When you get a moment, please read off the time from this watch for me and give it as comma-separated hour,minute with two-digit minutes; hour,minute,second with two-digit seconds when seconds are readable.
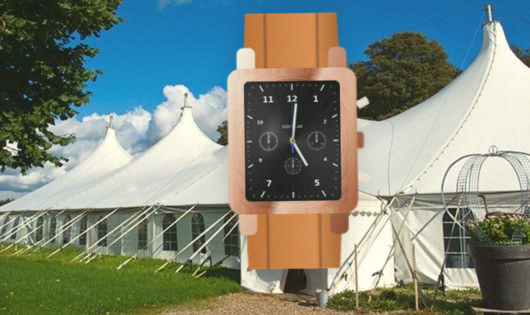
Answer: 5,01
